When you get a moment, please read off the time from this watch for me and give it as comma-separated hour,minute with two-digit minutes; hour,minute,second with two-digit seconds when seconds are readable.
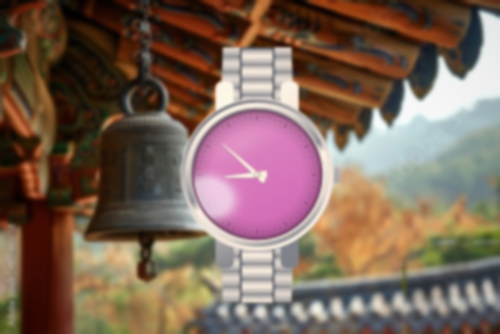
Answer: 8,52
